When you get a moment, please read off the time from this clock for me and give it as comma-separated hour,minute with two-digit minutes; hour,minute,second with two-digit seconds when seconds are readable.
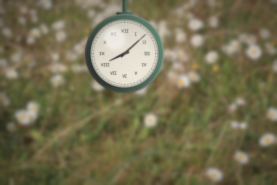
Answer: 8,08
